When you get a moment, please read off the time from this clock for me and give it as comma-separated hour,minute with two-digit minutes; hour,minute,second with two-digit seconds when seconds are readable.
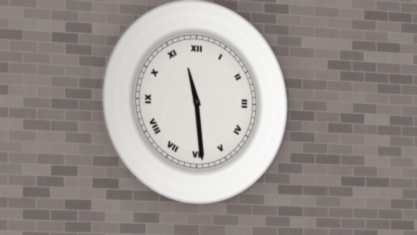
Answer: 11,29
